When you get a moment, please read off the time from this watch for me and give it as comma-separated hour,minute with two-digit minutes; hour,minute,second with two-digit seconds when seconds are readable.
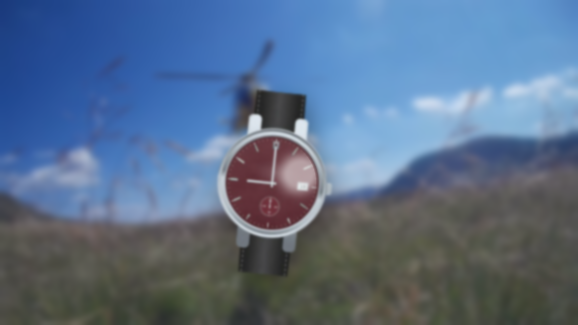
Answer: 9,00
